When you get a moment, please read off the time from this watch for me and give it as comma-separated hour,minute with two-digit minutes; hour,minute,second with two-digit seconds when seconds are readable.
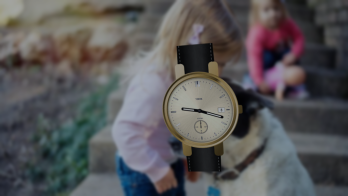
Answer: 9,18
